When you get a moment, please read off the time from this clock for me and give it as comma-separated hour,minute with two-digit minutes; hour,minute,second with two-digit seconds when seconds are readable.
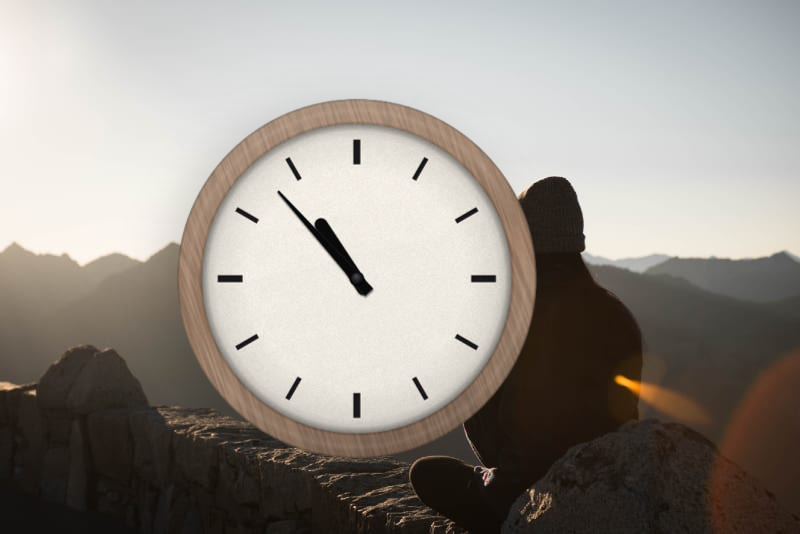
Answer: 10,53
